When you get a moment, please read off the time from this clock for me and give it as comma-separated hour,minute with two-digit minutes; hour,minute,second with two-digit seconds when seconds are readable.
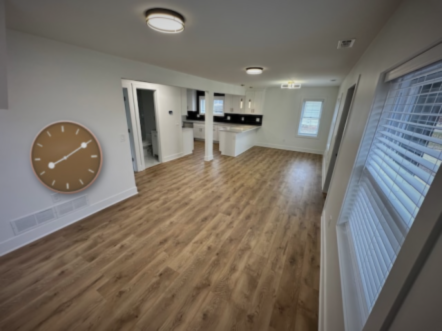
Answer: 8,10
